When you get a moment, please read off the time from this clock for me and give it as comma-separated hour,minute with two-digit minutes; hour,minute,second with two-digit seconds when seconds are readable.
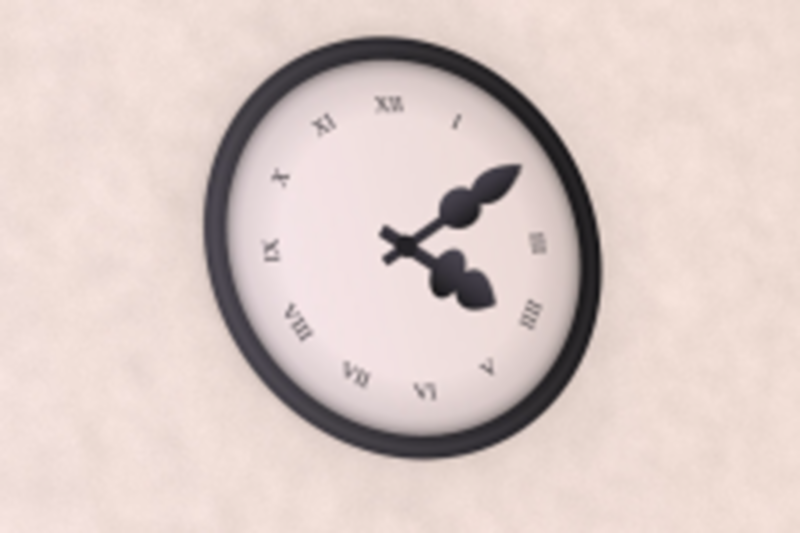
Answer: 4,10
